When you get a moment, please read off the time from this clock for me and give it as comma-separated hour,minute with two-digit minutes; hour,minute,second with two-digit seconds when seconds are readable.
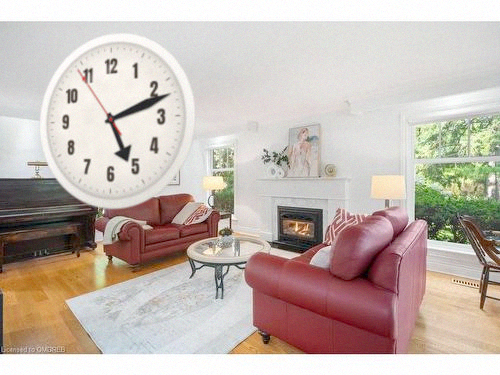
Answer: 5,11,54
